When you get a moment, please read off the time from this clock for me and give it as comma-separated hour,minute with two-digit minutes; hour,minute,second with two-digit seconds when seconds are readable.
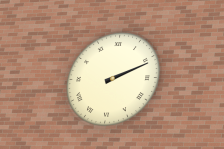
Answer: 2,11
